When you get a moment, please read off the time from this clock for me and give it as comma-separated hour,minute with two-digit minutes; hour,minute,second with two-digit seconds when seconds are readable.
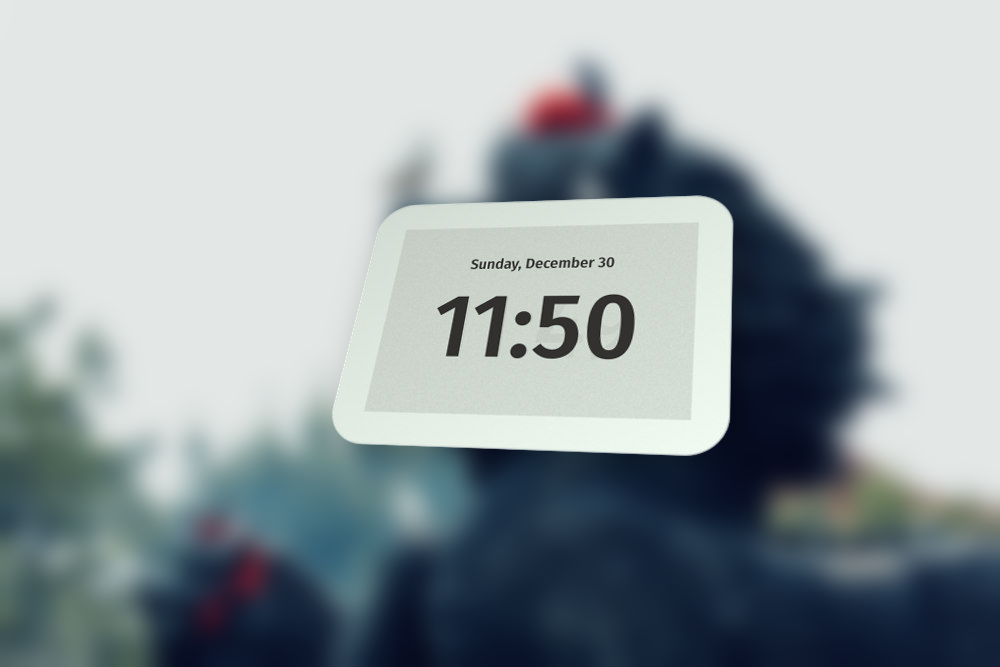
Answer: 11,50
